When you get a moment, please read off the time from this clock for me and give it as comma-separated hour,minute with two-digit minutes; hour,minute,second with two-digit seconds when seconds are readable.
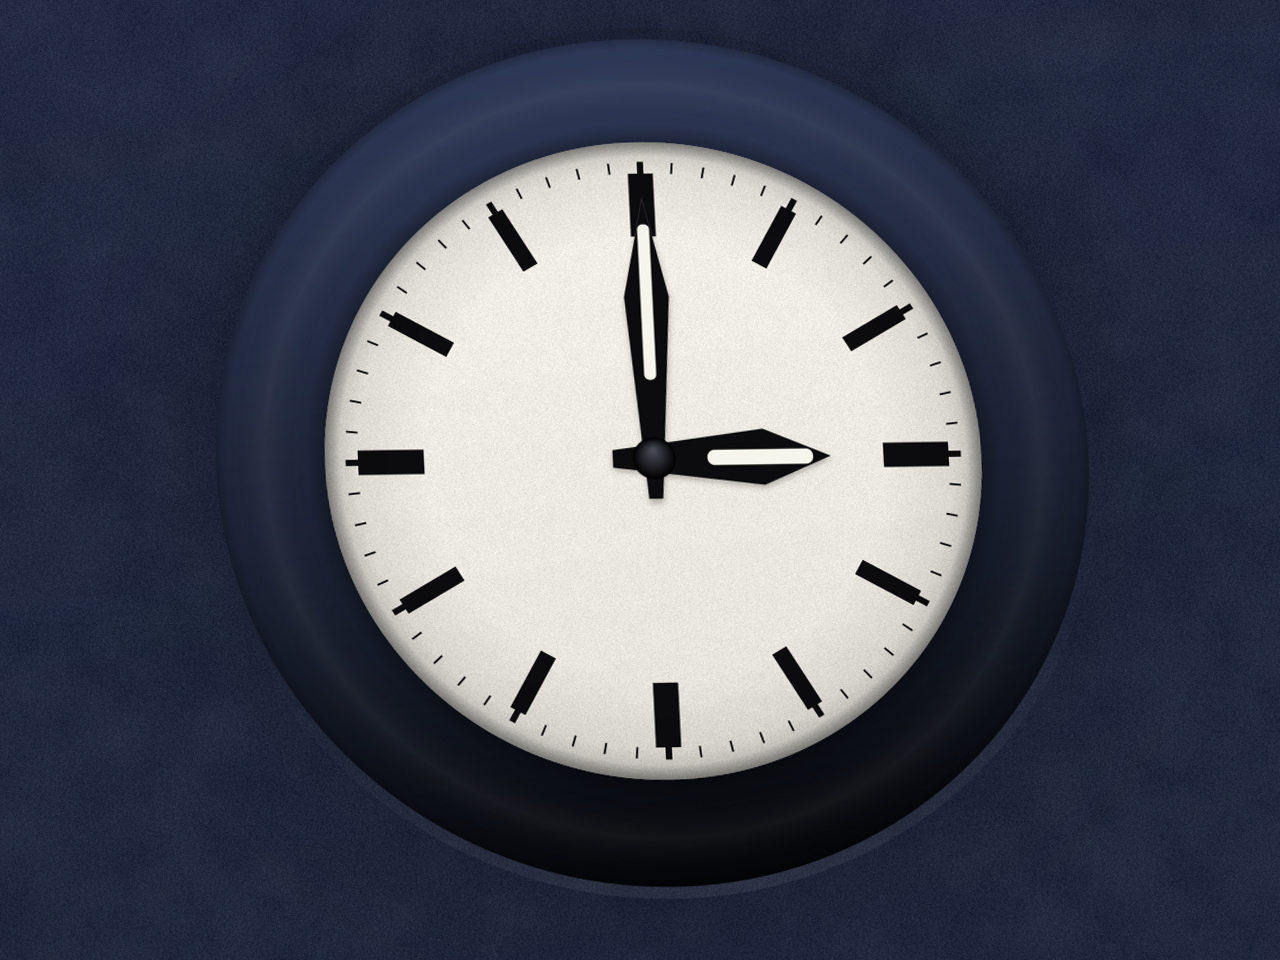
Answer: 3,00
